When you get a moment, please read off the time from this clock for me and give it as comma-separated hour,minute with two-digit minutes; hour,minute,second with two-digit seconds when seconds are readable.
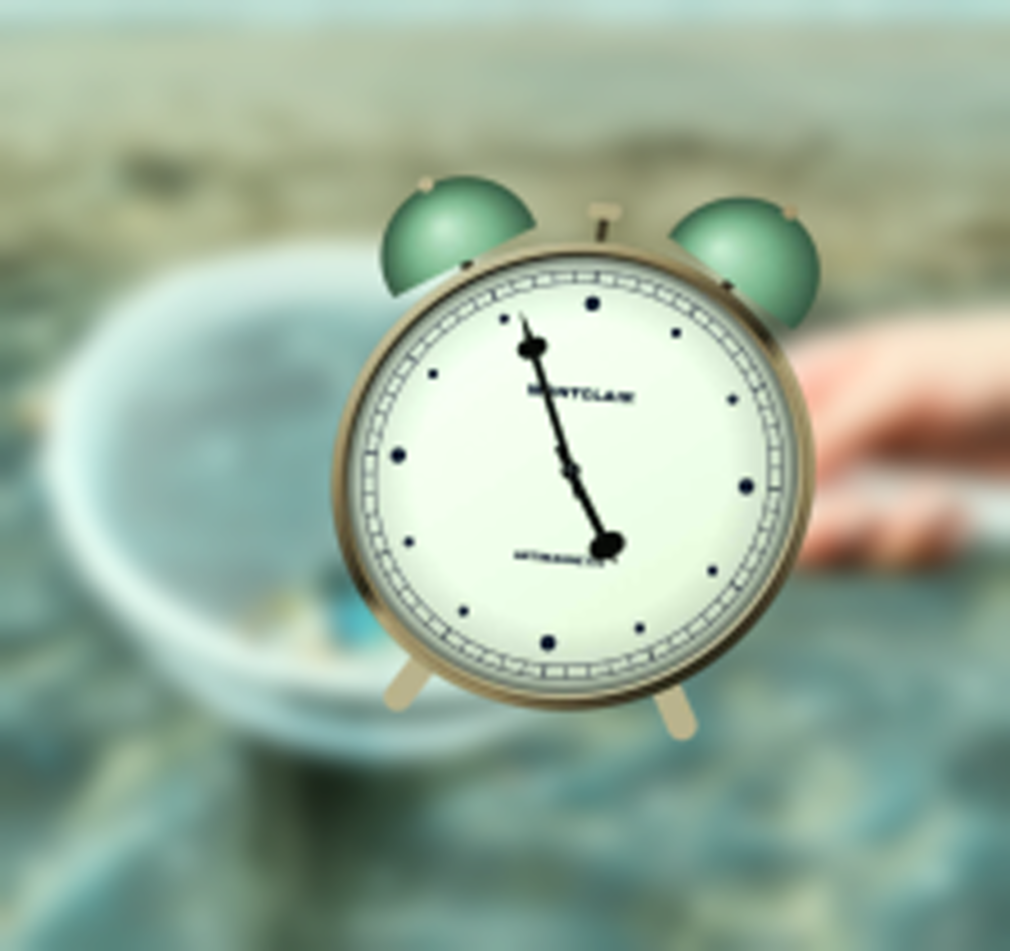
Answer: 4,56
